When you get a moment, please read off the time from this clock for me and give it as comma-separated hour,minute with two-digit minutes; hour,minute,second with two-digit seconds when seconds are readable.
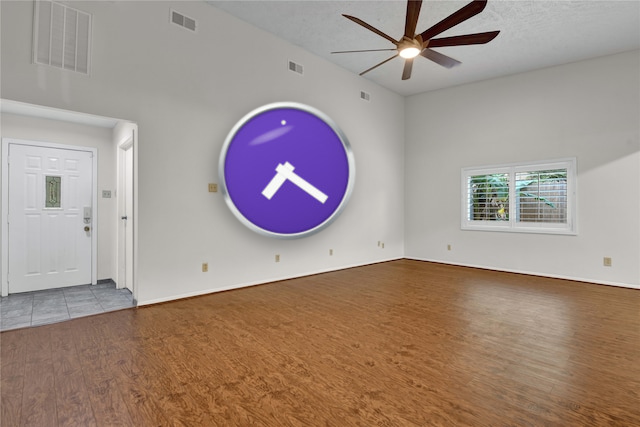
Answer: 7,21
